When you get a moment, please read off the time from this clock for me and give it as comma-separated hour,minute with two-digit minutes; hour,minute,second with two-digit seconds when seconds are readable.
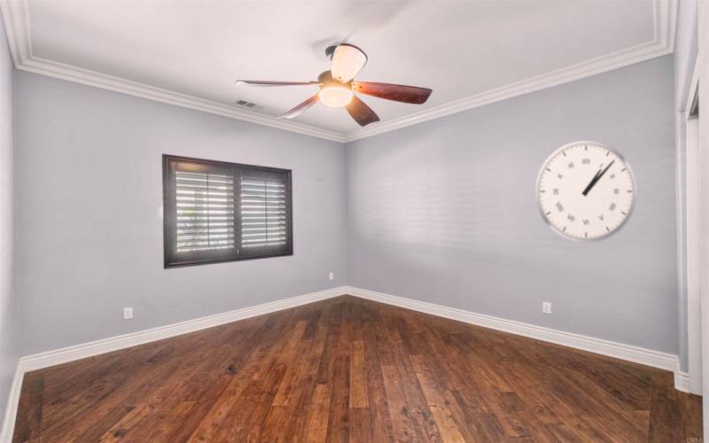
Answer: 1,07
